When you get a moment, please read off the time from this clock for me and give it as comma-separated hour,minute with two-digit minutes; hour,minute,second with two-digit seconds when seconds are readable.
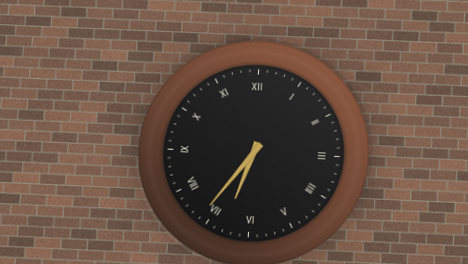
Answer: 6,36
